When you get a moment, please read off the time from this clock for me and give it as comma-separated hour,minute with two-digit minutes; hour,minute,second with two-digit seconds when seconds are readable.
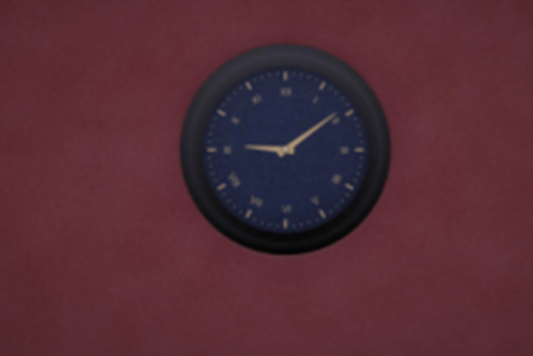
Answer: 9,09
